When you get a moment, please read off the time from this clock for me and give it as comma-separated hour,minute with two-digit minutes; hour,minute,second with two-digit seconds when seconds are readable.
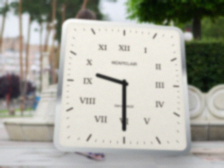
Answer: 9,30
